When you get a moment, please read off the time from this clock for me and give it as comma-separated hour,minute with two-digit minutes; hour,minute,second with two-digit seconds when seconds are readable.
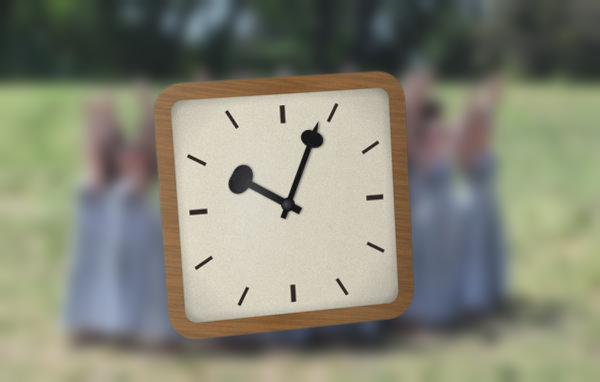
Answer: 10,04
